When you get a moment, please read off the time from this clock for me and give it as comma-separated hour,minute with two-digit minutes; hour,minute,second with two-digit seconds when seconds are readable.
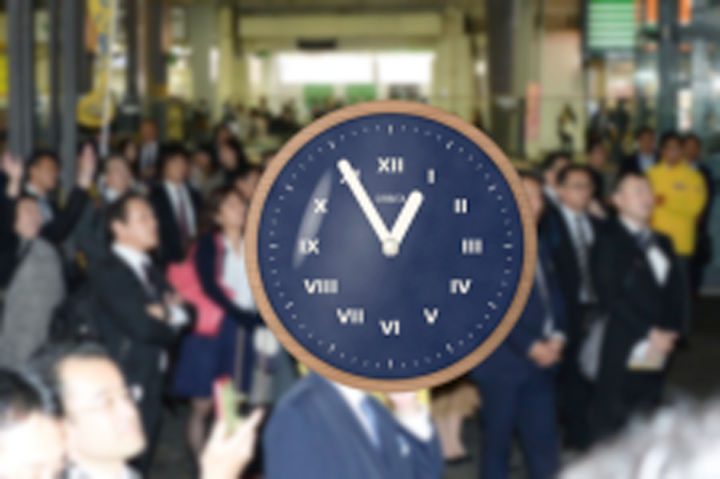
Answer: 12,55
